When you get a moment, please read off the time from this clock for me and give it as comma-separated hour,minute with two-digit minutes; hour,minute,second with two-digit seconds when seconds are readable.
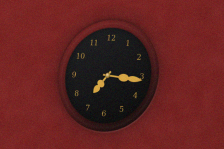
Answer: 7,16
